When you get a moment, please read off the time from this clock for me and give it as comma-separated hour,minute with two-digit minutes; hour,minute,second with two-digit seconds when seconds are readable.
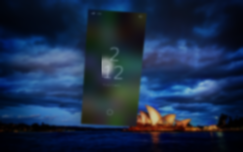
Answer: 2,12
